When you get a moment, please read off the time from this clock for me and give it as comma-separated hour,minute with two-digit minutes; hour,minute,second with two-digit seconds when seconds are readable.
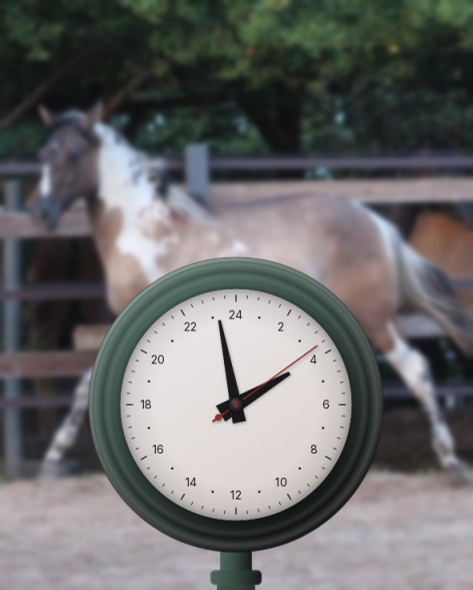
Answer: 3,58,09
